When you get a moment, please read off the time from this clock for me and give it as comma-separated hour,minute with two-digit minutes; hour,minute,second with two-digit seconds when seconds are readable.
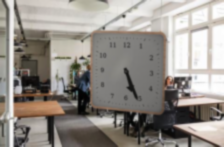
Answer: 5,26
